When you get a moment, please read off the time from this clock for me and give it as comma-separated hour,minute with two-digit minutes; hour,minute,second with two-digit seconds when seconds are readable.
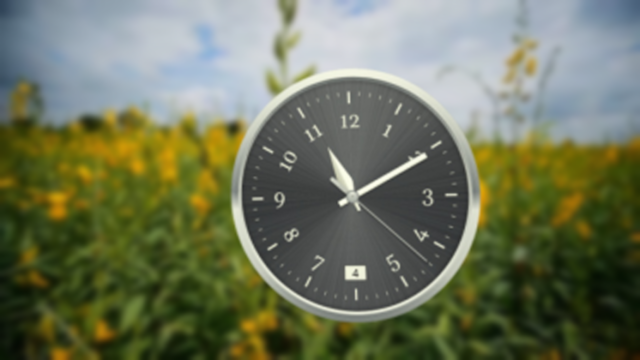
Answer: 11,10,22
